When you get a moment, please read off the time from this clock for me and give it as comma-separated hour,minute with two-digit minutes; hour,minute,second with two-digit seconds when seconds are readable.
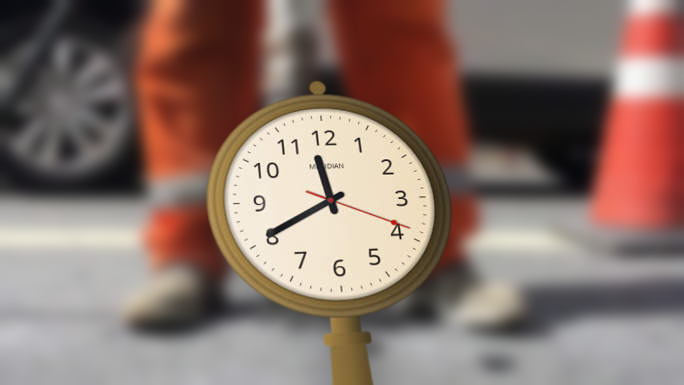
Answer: 11,40,19
